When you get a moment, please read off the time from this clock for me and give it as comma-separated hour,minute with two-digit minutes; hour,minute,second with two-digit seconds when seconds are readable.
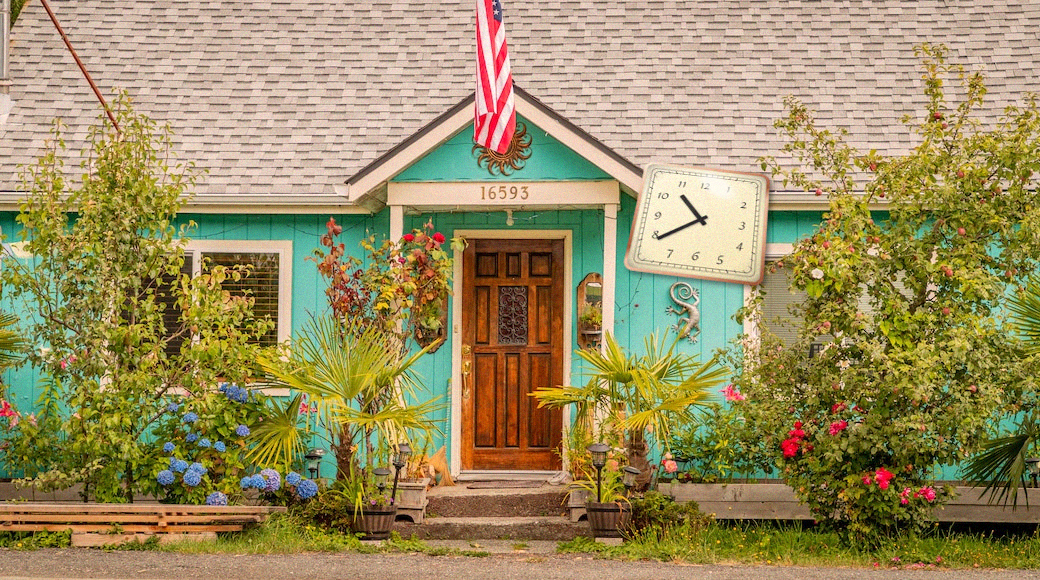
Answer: 10,39
